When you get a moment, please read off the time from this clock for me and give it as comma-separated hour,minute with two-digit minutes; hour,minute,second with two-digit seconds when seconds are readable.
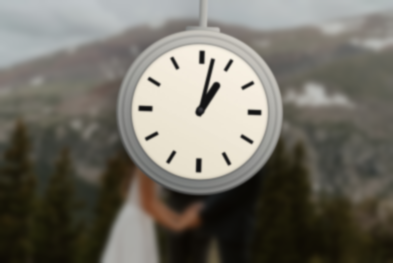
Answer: 1,02
